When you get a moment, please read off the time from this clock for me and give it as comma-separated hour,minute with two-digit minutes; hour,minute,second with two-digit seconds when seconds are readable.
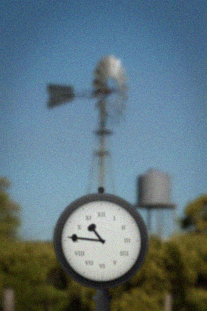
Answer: 10,46
